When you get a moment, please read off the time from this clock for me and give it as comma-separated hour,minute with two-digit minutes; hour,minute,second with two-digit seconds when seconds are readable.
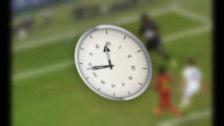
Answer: 11,43
